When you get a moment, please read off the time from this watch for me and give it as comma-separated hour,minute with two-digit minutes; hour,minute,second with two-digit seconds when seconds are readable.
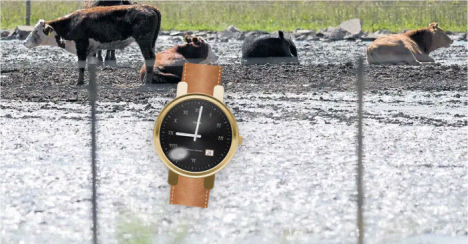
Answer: 9,01
